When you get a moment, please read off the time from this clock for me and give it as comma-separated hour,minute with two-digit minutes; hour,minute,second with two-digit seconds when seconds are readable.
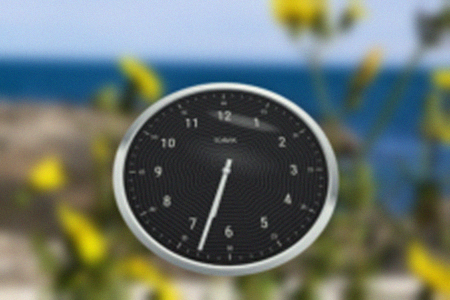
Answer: 6,33
